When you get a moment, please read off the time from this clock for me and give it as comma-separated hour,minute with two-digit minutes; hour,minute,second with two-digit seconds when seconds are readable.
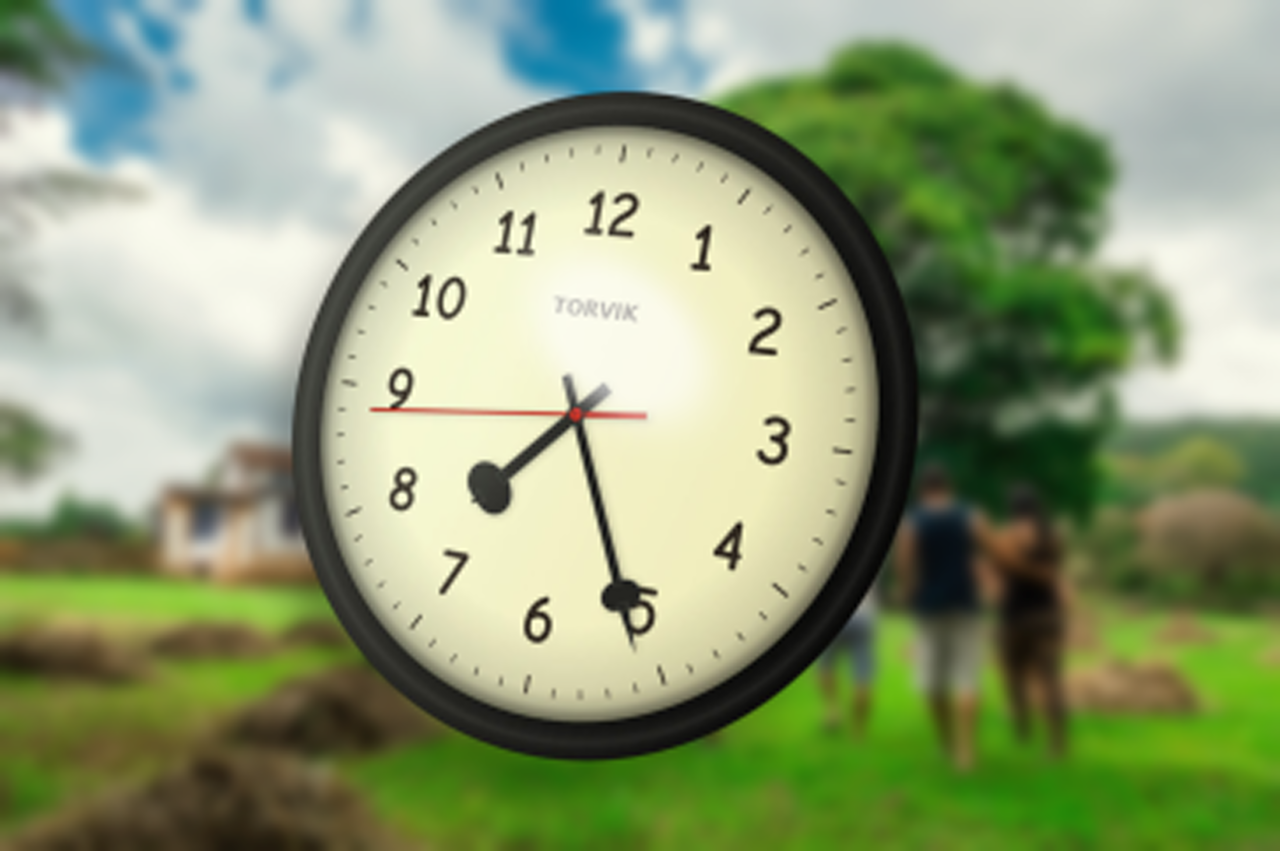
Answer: 7,25,44
